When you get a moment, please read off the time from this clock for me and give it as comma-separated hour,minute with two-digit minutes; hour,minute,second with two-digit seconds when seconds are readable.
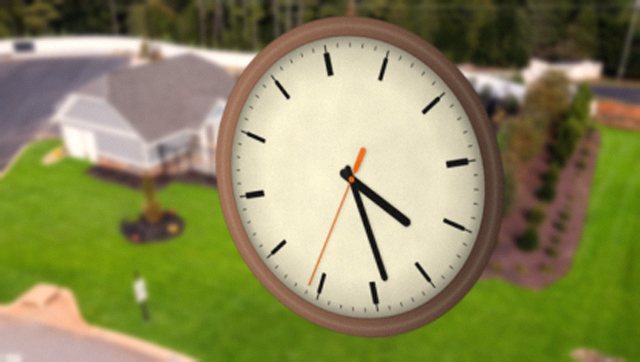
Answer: 4,28,36
